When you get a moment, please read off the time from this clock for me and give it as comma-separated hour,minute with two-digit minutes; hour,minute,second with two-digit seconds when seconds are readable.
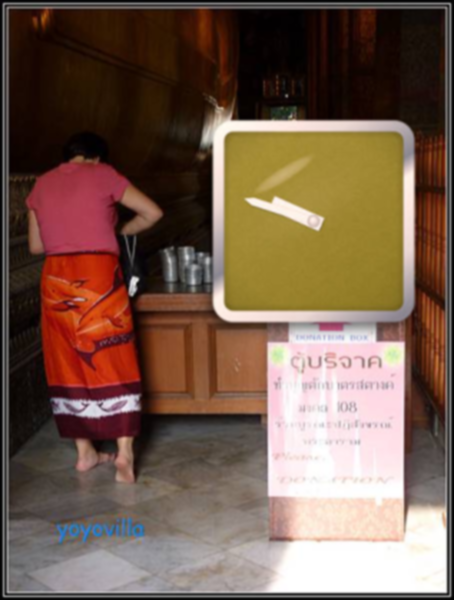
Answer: 9,48
